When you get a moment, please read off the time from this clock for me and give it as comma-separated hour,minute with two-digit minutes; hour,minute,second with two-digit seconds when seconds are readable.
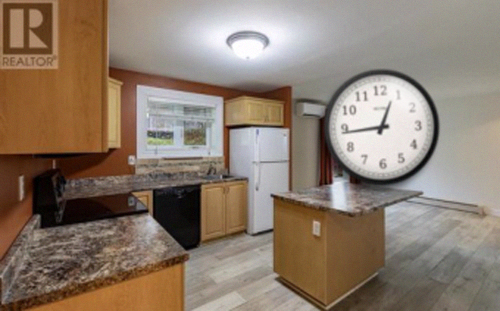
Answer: 12,44
